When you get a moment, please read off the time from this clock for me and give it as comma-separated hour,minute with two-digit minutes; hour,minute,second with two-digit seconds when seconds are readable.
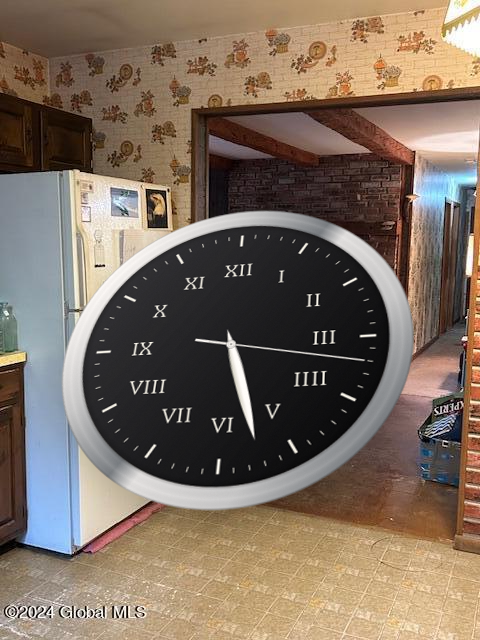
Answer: 5,27,17
